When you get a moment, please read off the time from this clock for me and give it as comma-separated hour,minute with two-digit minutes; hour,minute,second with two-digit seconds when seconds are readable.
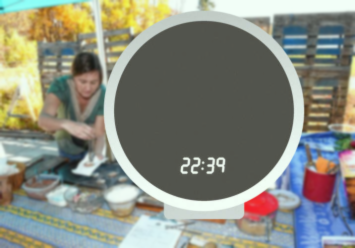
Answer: 22,39
